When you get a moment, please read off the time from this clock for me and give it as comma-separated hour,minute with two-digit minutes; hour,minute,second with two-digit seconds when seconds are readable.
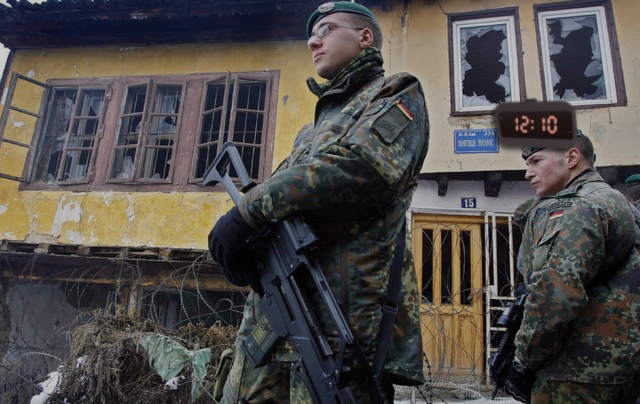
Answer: 12,10
